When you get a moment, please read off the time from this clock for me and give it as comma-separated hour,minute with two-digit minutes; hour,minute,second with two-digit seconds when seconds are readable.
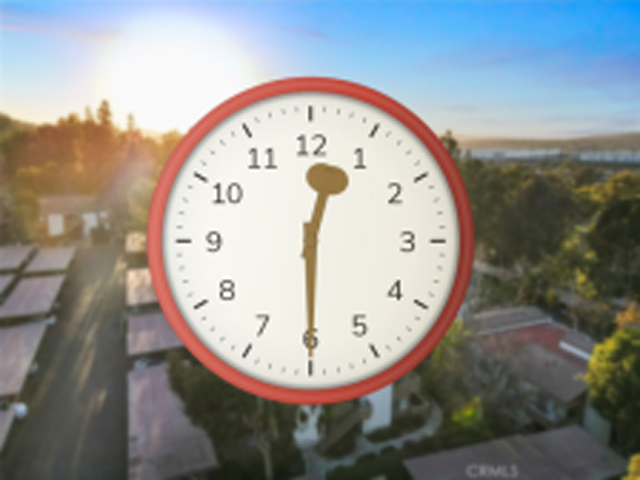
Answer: 12,30
